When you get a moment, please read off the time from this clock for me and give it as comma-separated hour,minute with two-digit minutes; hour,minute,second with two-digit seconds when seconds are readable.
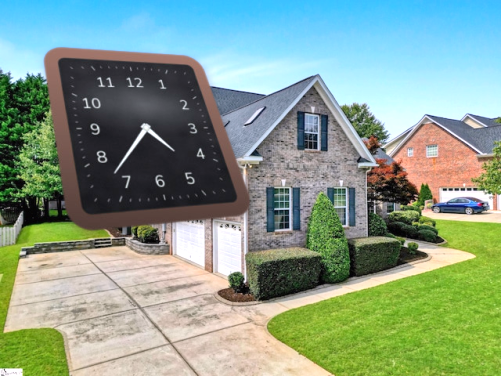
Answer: 4,37
